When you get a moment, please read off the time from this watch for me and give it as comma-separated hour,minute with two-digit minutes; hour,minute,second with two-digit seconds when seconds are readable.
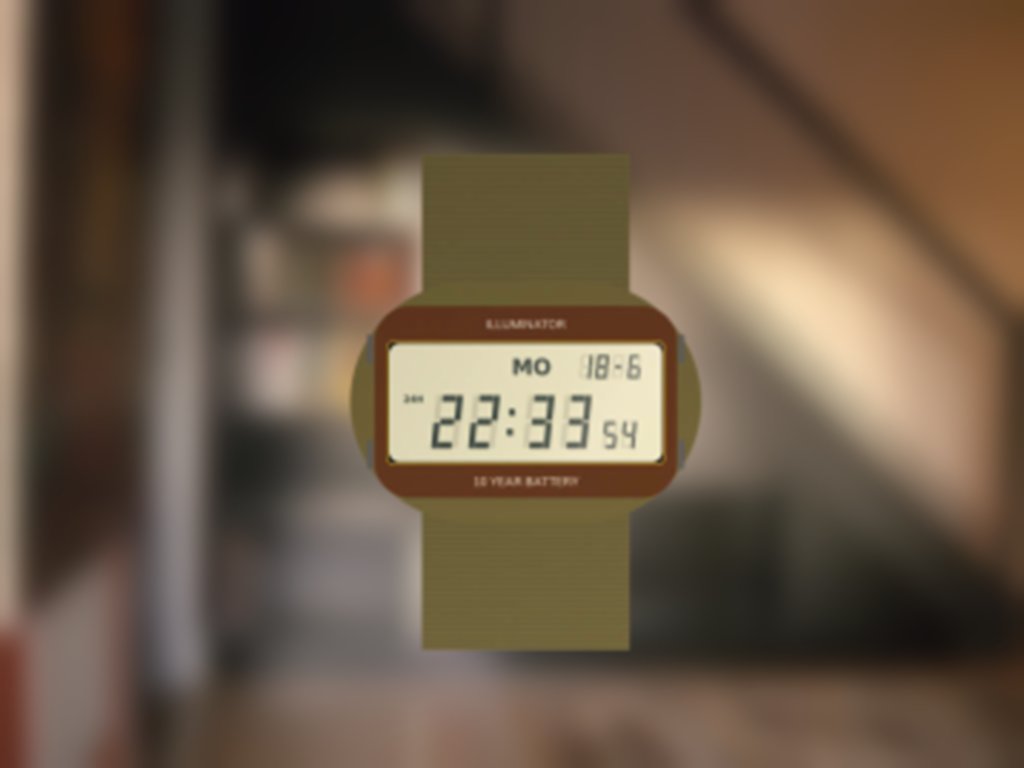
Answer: 22,33,54
